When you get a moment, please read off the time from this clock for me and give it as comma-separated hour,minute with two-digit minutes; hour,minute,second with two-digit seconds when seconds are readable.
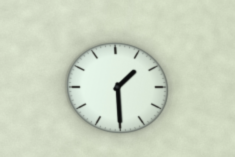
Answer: 1,30
